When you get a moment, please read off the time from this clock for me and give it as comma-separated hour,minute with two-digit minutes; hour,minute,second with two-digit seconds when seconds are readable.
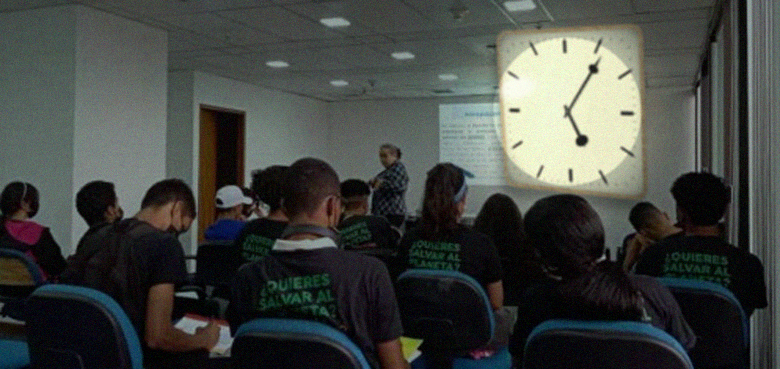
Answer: 5,06
